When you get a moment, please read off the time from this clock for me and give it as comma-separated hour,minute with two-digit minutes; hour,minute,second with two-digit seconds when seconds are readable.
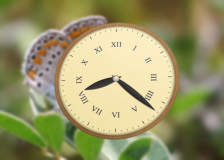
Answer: 8,22
